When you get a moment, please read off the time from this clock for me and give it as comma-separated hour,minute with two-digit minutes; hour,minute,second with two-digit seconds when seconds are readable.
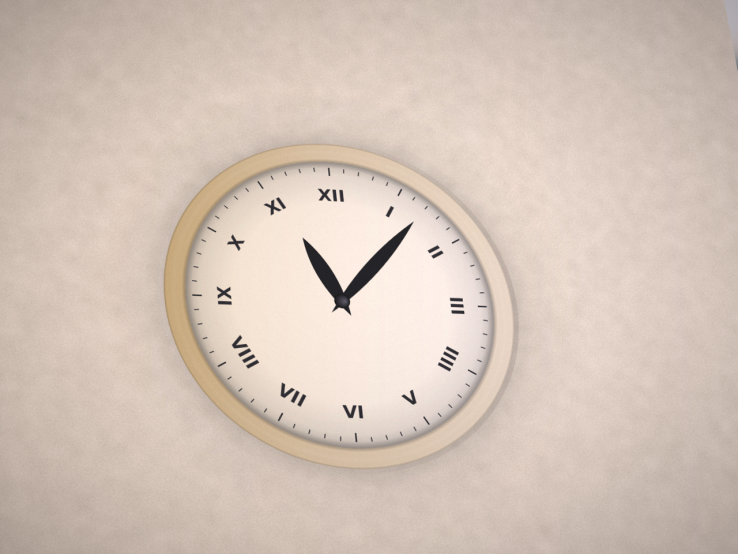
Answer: 11,07
